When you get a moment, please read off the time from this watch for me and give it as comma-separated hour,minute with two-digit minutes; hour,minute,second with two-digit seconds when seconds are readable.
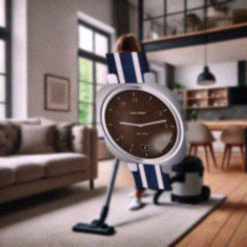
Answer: 9,13
